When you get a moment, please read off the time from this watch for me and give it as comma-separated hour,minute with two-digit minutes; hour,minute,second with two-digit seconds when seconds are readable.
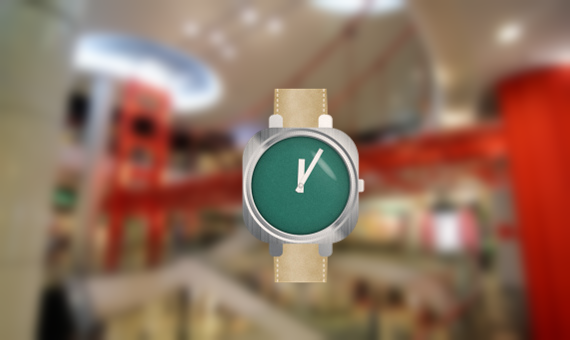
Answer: 12,05
